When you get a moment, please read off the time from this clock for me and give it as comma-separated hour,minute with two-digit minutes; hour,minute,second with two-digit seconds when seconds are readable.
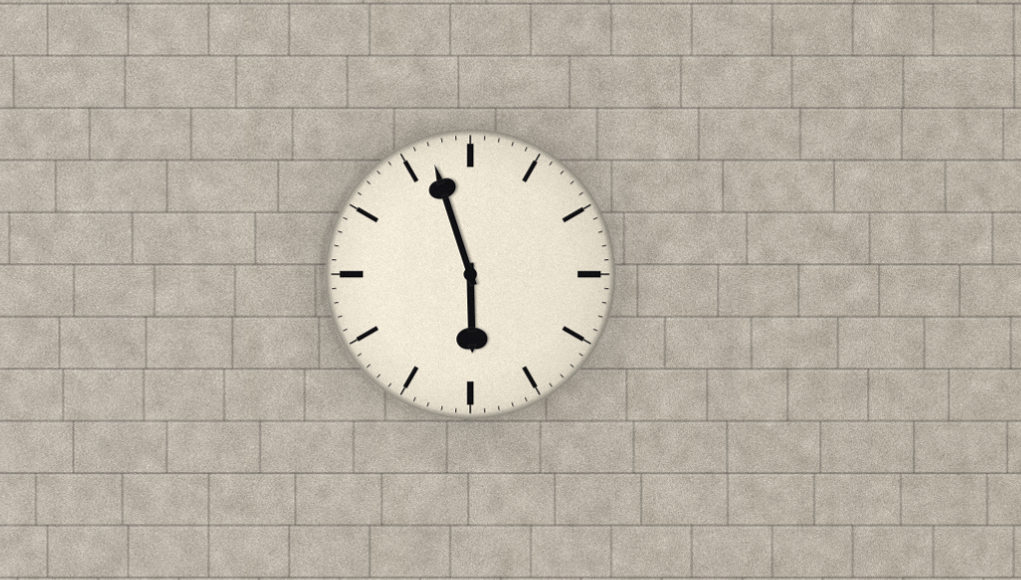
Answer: 5,57
